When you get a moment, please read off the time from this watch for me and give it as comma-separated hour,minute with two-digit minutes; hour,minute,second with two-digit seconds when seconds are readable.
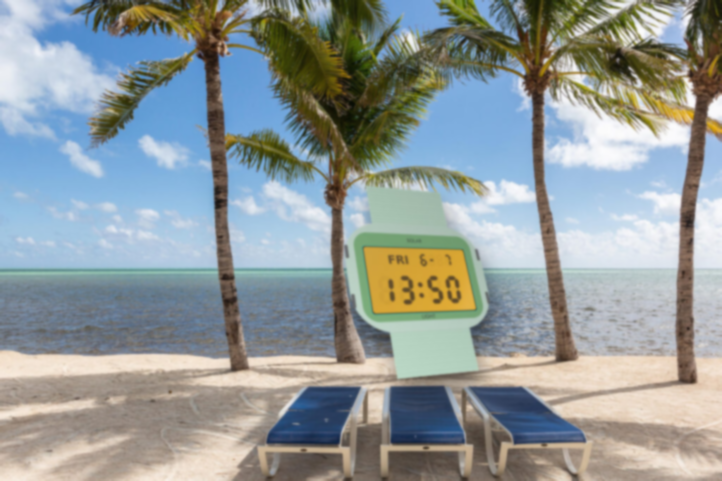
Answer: 13,50
